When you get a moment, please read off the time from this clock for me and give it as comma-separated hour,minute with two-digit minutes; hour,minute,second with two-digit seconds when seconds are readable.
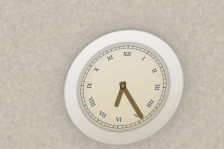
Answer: 6,24
